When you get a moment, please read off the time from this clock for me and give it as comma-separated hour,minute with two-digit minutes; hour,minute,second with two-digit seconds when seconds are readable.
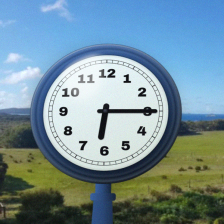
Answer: 6,15
